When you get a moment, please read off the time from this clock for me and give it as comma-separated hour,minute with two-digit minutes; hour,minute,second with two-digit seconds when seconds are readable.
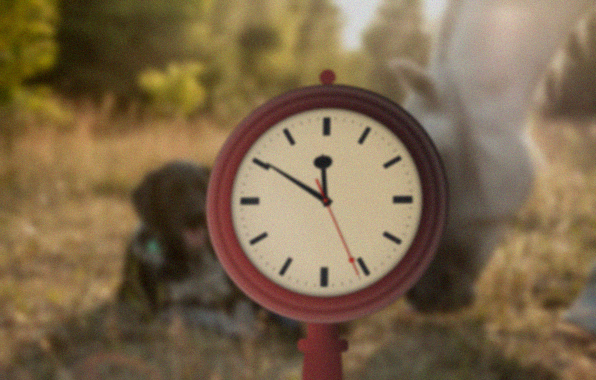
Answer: 11,50,26
